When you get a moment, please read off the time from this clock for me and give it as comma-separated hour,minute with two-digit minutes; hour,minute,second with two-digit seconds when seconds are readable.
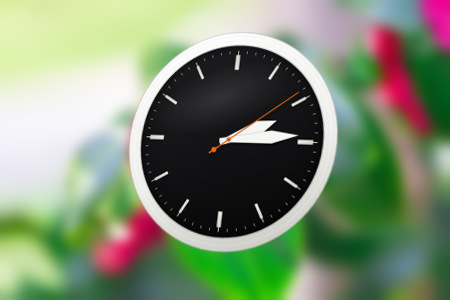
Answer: 2,14,09
